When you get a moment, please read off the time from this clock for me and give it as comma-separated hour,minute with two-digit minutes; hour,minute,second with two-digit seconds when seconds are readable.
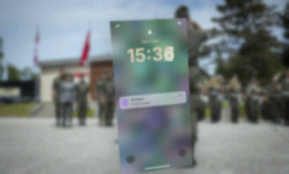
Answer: 15,36
